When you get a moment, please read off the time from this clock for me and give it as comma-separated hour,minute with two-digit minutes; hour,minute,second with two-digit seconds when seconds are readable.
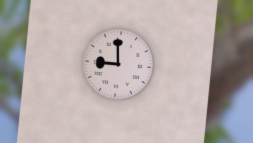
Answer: 8,59
